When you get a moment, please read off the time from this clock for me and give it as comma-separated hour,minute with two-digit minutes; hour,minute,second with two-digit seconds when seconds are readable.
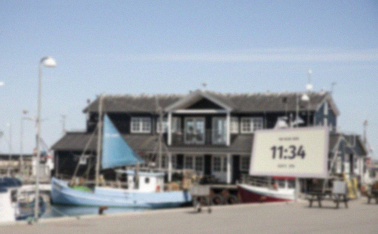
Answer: 11,34
